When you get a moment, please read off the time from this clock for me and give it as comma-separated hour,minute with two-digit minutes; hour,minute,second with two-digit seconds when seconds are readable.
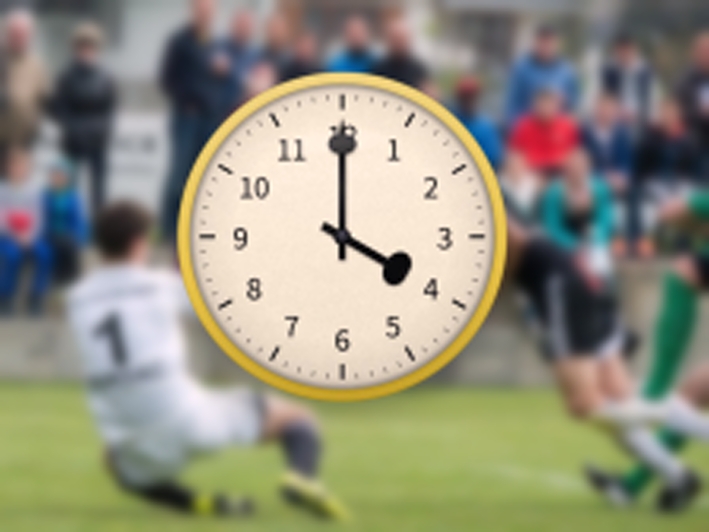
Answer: 4,00
